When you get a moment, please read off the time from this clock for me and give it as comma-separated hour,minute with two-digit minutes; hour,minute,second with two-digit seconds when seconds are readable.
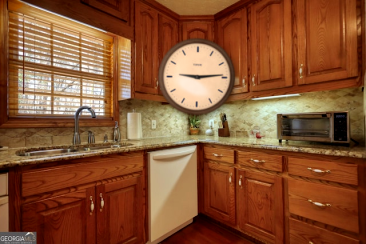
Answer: 9,14
